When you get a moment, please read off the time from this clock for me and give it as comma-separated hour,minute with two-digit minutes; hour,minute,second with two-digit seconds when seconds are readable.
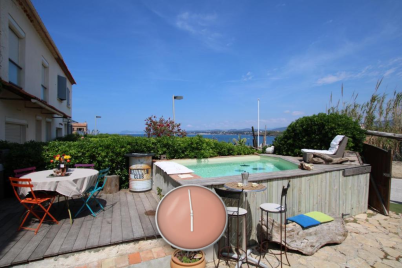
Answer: 5,59
